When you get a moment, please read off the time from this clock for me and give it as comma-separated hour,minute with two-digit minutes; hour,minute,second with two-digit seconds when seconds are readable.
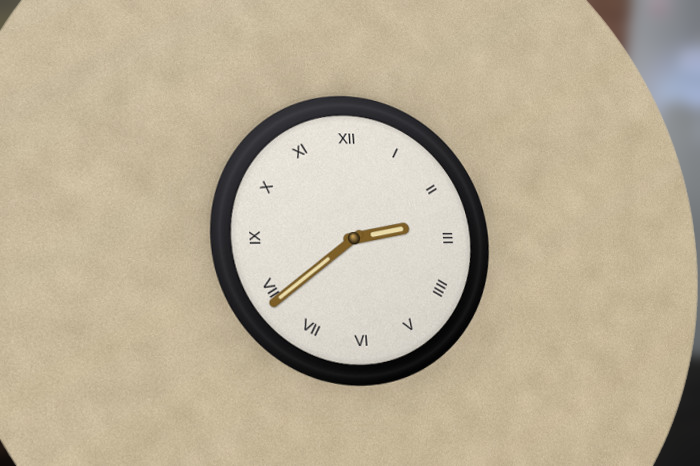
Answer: 2,39
